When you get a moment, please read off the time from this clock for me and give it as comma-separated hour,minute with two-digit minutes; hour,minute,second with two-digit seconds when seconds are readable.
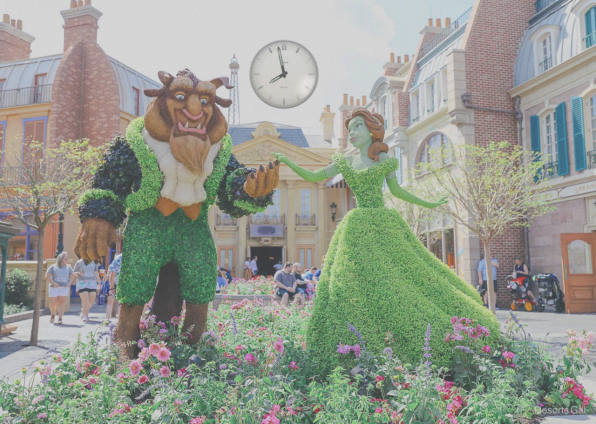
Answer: 7,58
